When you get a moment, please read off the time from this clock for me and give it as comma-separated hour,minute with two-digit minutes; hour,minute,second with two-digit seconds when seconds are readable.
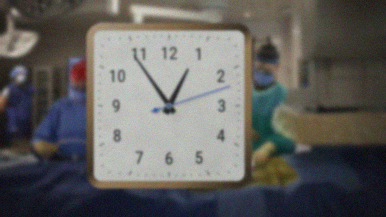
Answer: 12,54,12
